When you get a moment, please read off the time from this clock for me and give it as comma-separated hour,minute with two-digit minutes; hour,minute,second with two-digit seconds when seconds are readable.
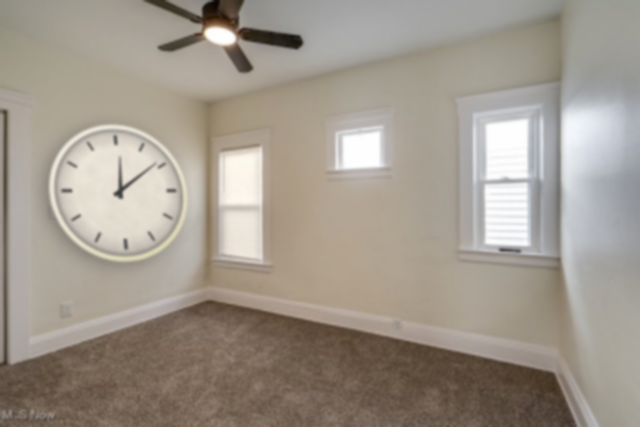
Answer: 12,09
